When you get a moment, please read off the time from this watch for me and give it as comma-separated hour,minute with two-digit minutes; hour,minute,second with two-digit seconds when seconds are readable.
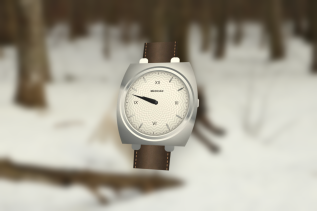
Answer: 9,48
